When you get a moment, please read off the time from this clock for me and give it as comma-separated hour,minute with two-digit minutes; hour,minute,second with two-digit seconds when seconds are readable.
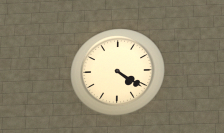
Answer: 4,21
